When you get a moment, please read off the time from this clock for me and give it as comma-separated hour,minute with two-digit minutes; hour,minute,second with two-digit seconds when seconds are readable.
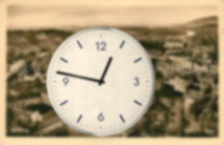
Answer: 12,47
